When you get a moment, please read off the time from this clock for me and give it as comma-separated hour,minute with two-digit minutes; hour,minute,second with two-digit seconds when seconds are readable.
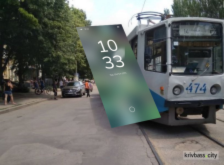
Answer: 10,33
